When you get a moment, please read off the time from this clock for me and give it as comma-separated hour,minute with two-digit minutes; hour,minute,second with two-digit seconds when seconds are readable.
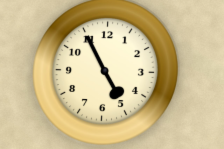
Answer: 4,55
